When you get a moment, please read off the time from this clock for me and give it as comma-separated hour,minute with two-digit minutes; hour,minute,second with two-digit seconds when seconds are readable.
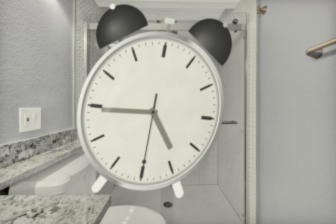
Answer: 4,44,30
